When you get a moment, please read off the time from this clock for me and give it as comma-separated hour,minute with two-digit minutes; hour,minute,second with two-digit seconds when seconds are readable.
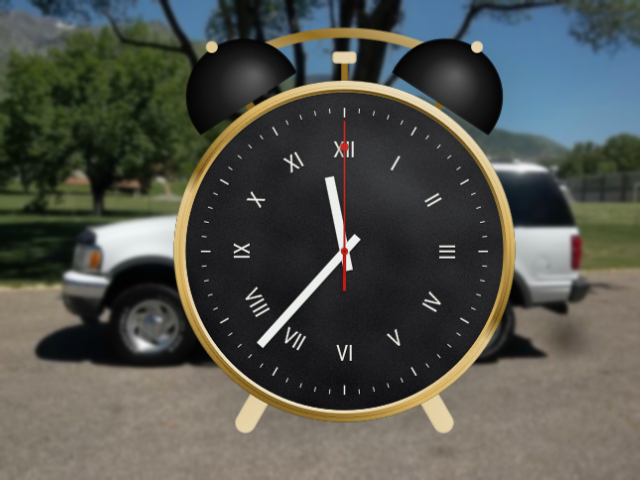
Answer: 11,37,00
